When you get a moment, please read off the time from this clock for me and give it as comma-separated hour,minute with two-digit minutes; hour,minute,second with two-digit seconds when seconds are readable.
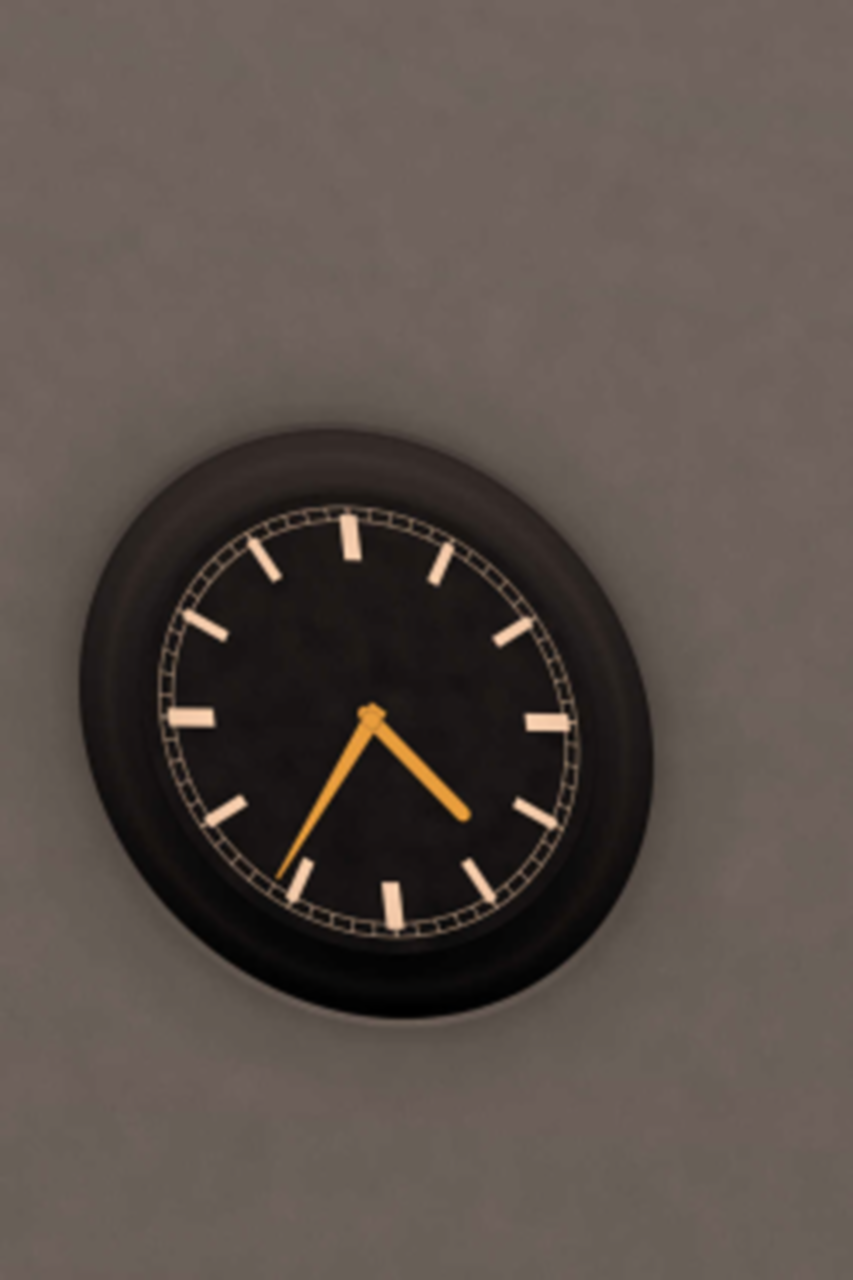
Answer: 4,36
